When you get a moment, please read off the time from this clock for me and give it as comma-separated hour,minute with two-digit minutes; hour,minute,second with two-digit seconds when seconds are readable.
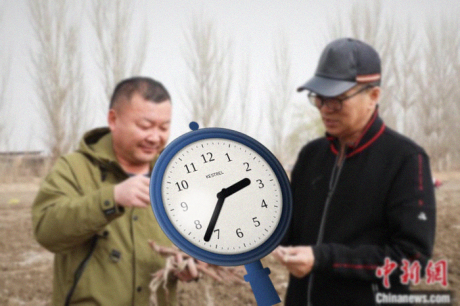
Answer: 2,37
